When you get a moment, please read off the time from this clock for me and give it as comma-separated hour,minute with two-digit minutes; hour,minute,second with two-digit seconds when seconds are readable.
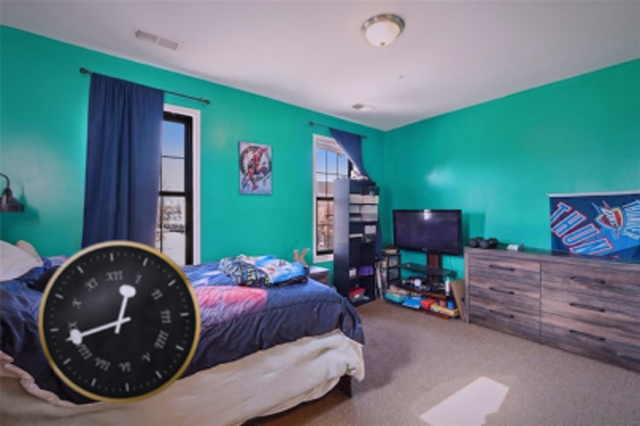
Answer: 12,43
